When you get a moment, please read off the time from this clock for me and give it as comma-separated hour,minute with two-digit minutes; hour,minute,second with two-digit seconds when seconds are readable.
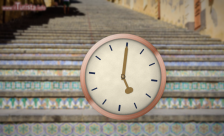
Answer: 5,00
